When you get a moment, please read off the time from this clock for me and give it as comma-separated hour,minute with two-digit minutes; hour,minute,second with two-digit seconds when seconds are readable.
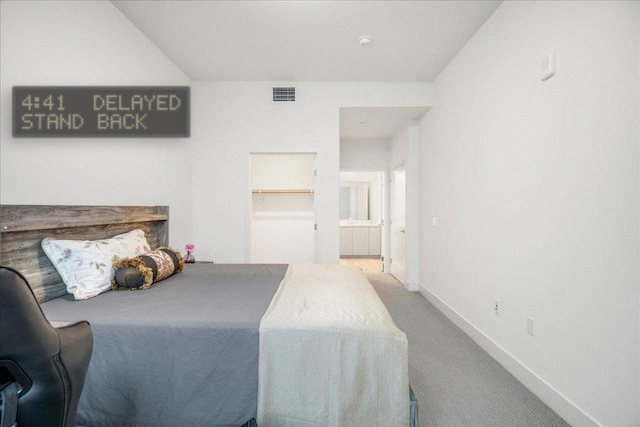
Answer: 4,41
